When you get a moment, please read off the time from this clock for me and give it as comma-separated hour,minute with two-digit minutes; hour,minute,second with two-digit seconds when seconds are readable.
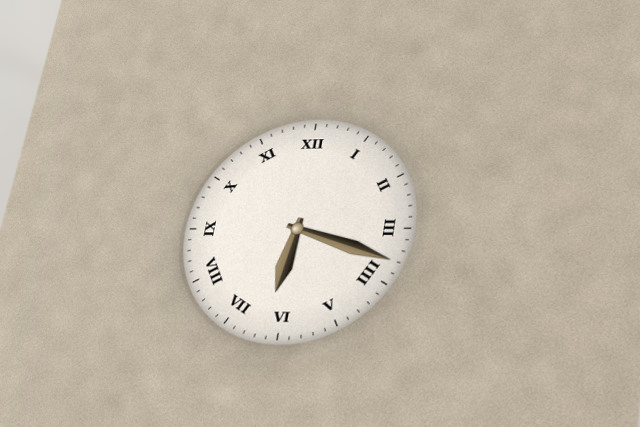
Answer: 6,18
